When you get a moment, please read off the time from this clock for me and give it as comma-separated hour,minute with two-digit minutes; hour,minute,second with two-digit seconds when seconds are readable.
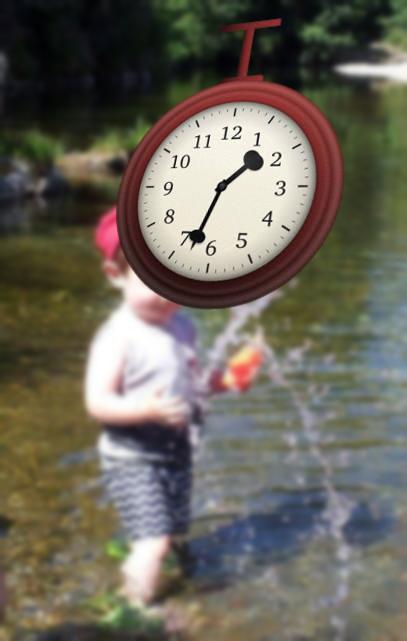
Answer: 1,33
